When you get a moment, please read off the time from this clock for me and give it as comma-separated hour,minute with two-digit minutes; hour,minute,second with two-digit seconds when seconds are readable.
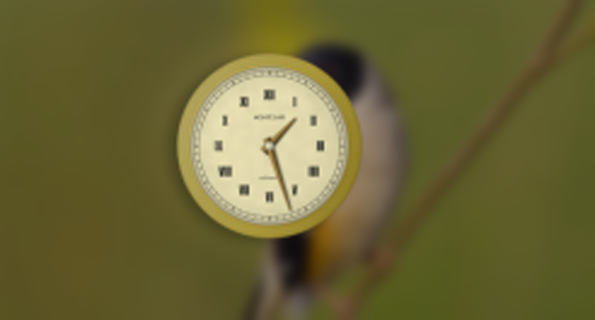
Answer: 1,27
